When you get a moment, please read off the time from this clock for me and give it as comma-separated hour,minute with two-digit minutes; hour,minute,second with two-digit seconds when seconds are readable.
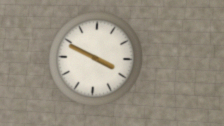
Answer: 3,49
